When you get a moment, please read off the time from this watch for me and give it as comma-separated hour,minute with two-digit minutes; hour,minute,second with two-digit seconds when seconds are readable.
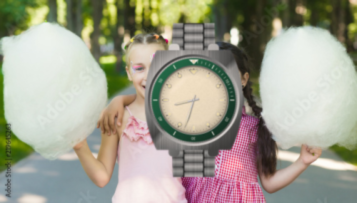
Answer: 8,33
